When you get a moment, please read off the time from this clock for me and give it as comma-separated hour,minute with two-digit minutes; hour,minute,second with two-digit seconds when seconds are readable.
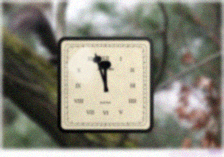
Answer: 11,57
